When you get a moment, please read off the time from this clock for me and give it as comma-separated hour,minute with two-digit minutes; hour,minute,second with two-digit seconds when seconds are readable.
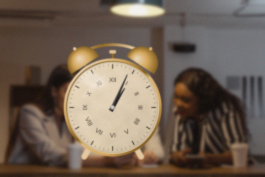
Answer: 1,04
